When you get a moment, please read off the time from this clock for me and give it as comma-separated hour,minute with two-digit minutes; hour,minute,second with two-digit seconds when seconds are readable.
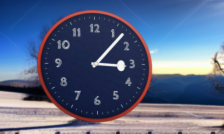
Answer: 3,07
